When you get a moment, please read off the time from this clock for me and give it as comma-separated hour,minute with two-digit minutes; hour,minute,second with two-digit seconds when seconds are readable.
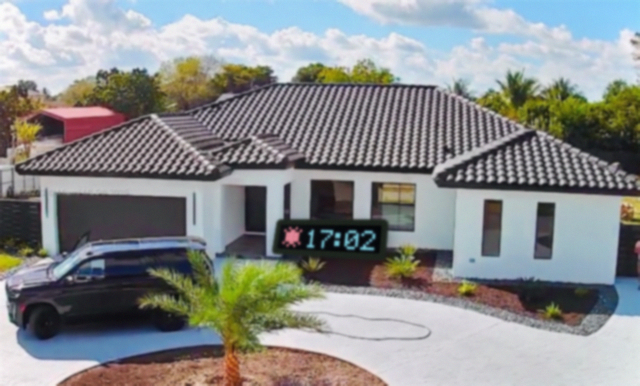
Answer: 17,02
